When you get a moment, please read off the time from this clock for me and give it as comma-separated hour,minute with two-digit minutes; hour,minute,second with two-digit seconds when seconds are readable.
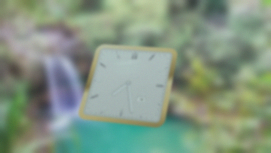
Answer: 7,27
